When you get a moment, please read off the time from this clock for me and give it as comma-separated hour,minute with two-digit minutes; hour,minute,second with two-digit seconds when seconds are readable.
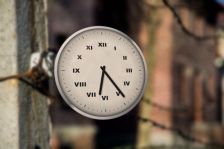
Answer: 6,24
